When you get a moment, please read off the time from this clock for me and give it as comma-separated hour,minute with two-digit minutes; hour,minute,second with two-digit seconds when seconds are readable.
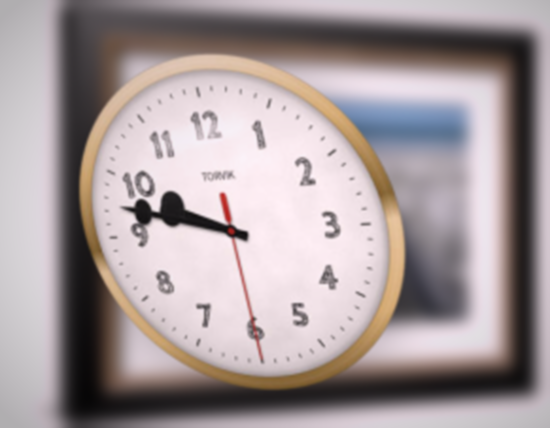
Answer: 9,47,30
